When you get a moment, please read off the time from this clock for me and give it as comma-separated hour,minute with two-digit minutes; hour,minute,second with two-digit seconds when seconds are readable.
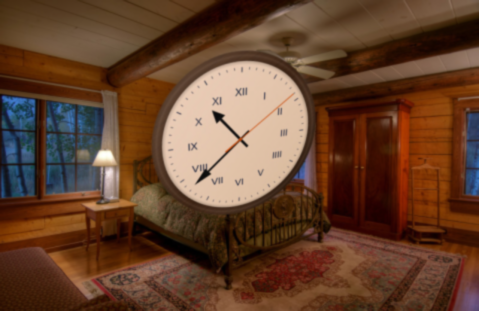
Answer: 10,38,09
